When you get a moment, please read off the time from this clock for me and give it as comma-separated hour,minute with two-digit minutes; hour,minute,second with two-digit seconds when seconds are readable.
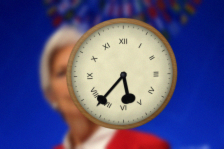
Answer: 5,37
